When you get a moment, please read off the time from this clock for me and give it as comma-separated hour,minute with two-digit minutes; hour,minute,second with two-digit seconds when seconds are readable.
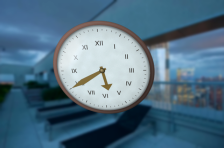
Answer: 5,40
